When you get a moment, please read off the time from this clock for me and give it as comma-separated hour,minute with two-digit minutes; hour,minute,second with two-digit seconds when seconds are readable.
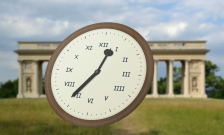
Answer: 12,36
